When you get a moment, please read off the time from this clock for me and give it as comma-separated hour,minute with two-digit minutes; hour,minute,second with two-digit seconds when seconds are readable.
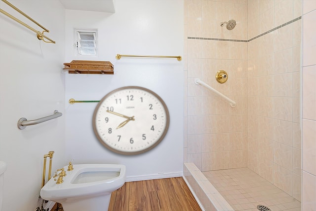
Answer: 7,49
